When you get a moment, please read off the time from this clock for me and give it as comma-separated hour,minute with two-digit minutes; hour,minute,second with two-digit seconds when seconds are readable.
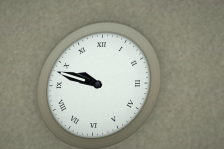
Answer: 9,48
